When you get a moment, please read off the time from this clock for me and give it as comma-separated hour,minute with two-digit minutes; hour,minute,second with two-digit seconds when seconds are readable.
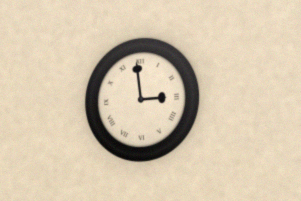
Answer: 2,59
